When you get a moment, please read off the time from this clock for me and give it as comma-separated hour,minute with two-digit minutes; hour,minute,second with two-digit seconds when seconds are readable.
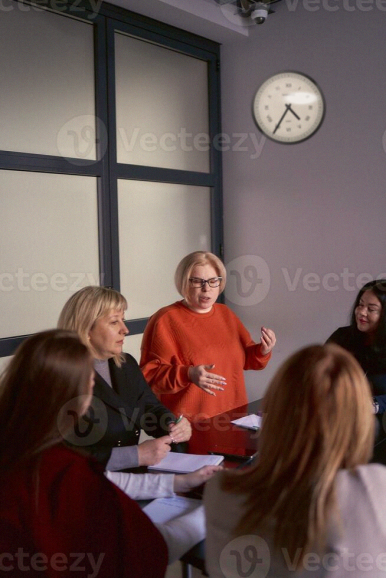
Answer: 4,35
